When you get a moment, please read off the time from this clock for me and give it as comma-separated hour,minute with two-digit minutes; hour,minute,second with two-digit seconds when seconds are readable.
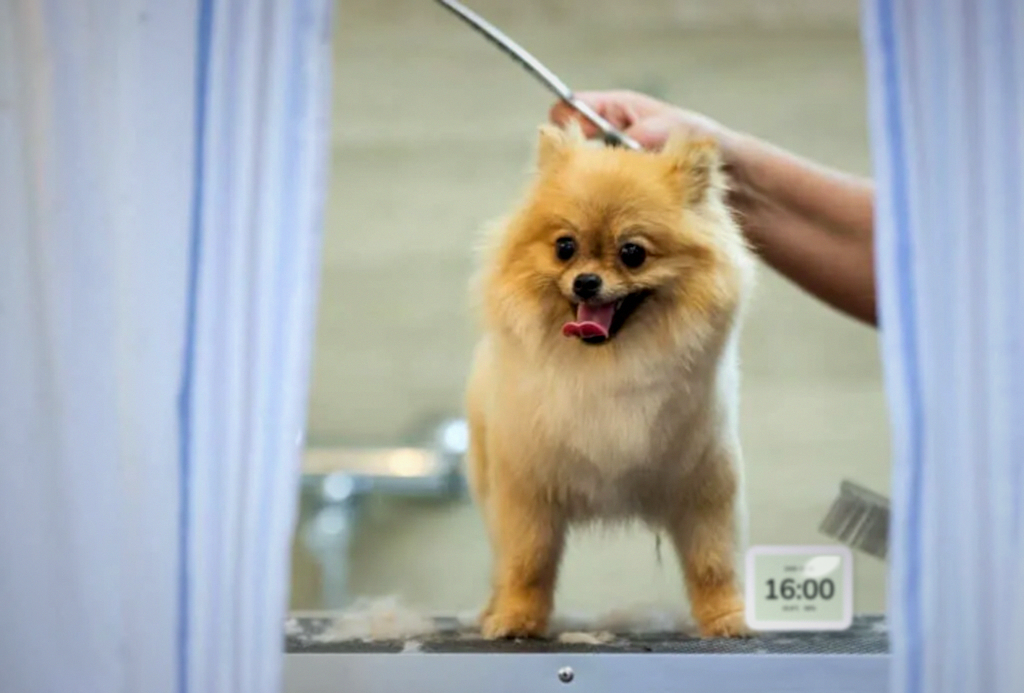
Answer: 16,00
